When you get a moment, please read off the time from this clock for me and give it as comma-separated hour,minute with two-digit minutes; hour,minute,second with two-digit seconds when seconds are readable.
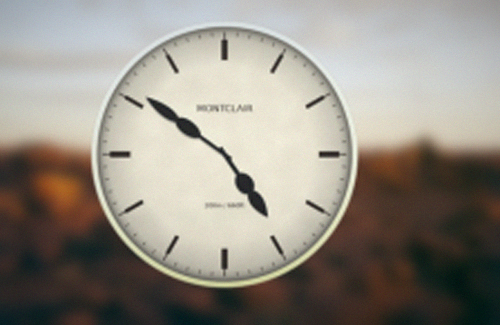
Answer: 4,51
